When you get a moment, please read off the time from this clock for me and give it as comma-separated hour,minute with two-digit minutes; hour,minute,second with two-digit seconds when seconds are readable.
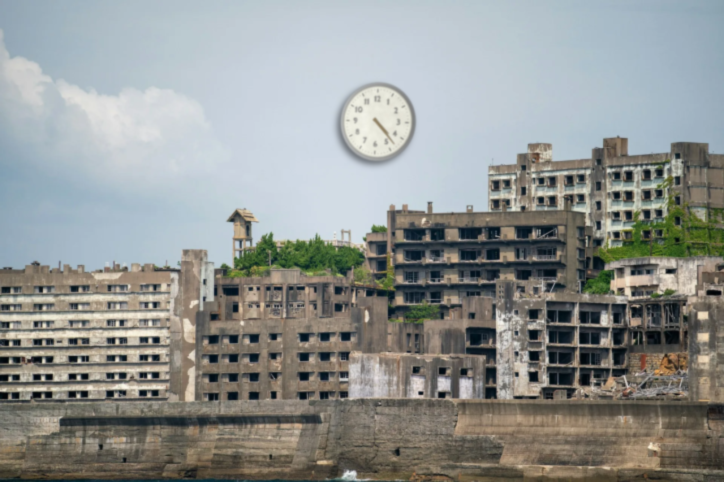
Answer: 4,23
